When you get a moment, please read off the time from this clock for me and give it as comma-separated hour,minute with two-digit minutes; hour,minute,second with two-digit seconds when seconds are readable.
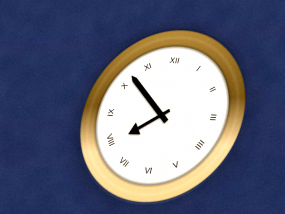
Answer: 7,52
